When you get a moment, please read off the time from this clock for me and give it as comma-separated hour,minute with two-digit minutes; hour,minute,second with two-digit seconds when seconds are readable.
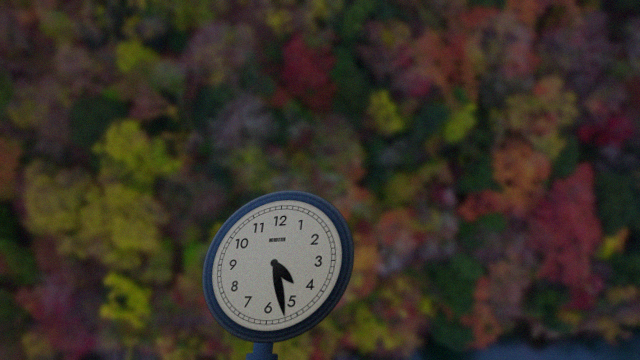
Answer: 4,27
